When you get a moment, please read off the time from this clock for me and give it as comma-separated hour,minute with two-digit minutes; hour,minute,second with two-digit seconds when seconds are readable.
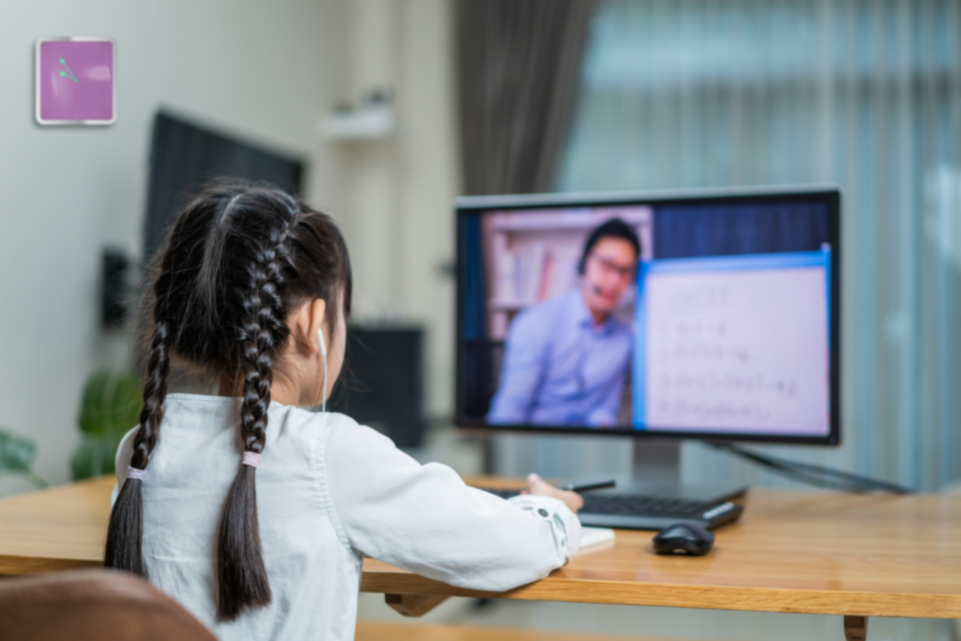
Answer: 9,54
